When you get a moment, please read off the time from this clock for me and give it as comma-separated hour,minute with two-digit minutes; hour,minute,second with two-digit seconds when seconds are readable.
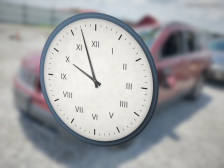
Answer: 9,57
